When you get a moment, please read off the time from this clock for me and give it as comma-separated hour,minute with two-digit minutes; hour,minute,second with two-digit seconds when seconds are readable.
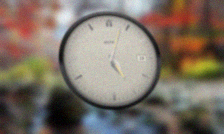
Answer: 5,03
